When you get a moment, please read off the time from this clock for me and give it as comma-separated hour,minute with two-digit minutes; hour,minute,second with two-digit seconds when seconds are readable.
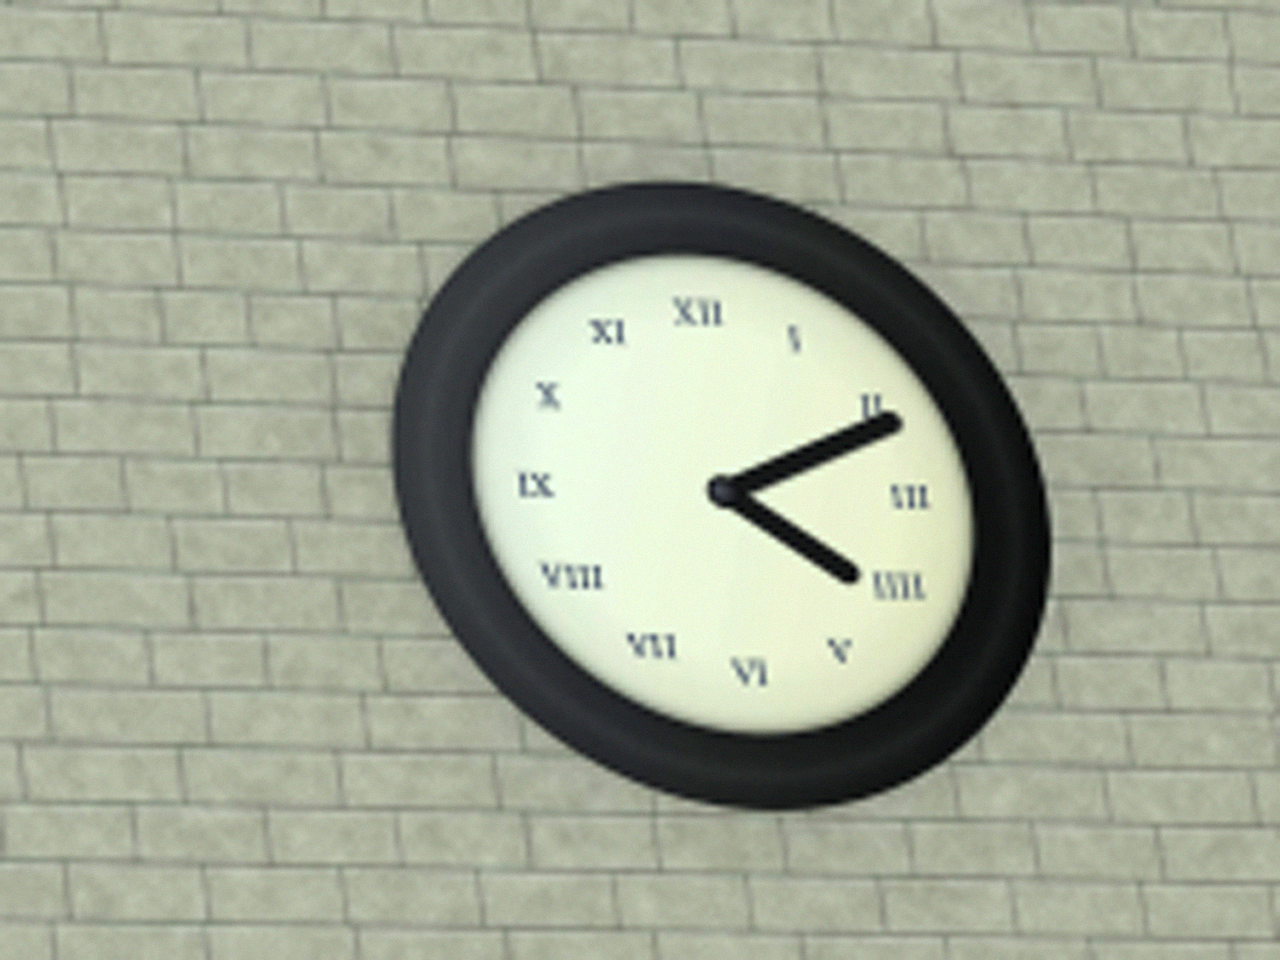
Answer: 4,11
